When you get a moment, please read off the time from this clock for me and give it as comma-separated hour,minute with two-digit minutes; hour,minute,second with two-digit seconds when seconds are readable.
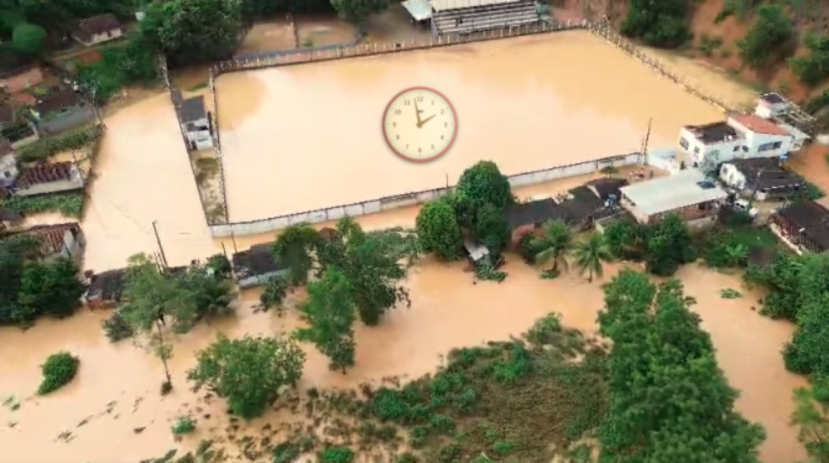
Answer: 1,58
